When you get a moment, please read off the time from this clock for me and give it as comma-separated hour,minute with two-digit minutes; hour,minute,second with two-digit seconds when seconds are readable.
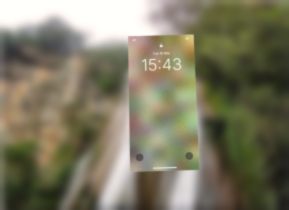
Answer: 15,43
